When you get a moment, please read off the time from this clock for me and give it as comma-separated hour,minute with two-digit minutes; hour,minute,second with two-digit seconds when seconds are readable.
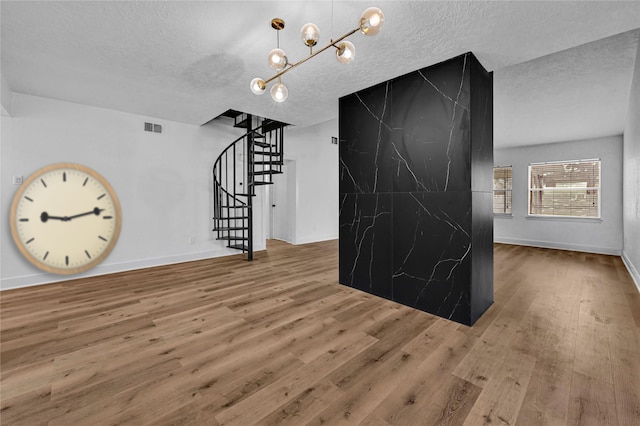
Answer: 9,13
